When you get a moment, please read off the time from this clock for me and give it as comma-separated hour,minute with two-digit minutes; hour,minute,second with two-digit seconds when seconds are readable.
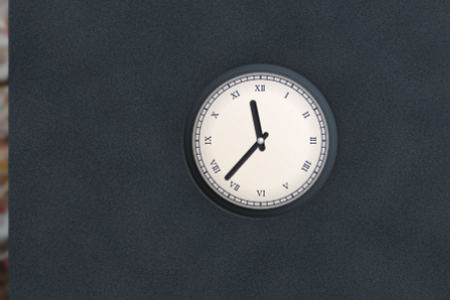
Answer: 11,37
